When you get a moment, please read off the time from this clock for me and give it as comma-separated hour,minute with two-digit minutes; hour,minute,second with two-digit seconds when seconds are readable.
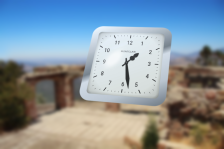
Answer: 1,28
